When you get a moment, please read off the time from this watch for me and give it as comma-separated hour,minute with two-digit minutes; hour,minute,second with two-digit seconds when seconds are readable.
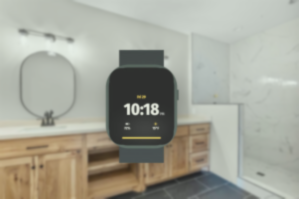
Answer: 10,18
